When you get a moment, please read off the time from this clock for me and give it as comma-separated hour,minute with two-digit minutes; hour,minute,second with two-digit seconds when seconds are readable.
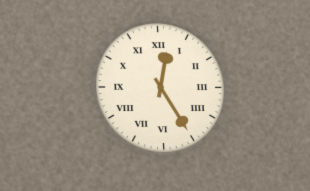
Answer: 12,25
